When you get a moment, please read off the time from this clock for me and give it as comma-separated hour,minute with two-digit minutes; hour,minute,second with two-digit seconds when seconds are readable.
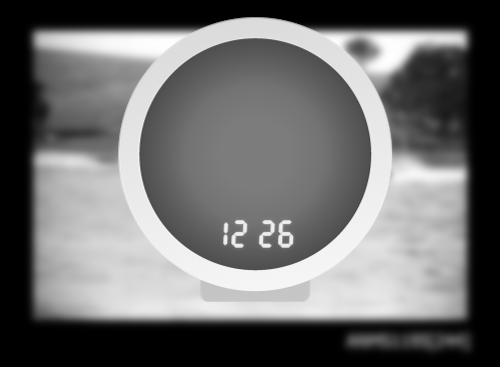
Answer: 12,26
